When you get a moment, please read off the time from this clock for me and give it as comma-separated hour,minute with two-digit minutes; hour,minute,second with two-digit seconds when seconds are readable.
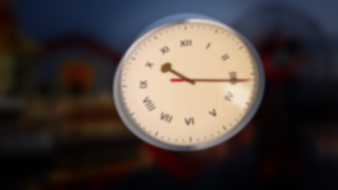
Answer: 10,16,16
